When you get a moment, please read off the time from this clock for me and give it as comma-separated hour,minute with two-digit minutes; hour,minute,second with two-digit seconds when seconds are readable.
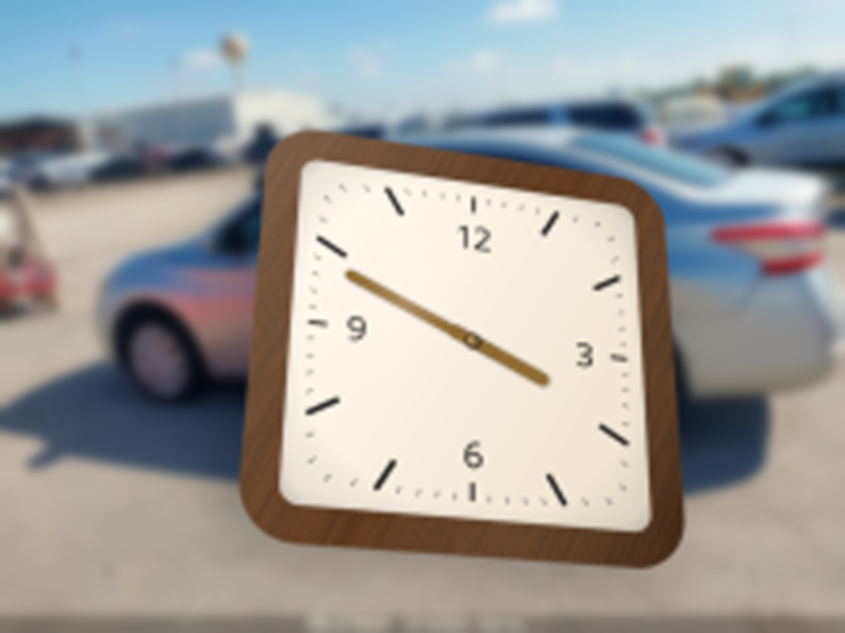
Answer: 3,49
